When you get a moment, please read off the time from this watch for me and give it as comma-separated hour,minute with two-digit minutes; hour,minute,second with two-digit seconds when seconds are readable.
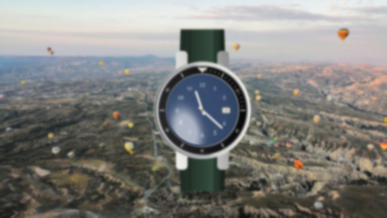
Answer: 11,22
